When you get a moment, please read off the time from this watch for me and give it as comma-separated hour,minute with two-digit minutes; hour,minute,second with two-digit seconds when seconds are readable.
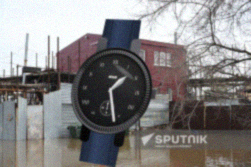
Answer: 1,27
